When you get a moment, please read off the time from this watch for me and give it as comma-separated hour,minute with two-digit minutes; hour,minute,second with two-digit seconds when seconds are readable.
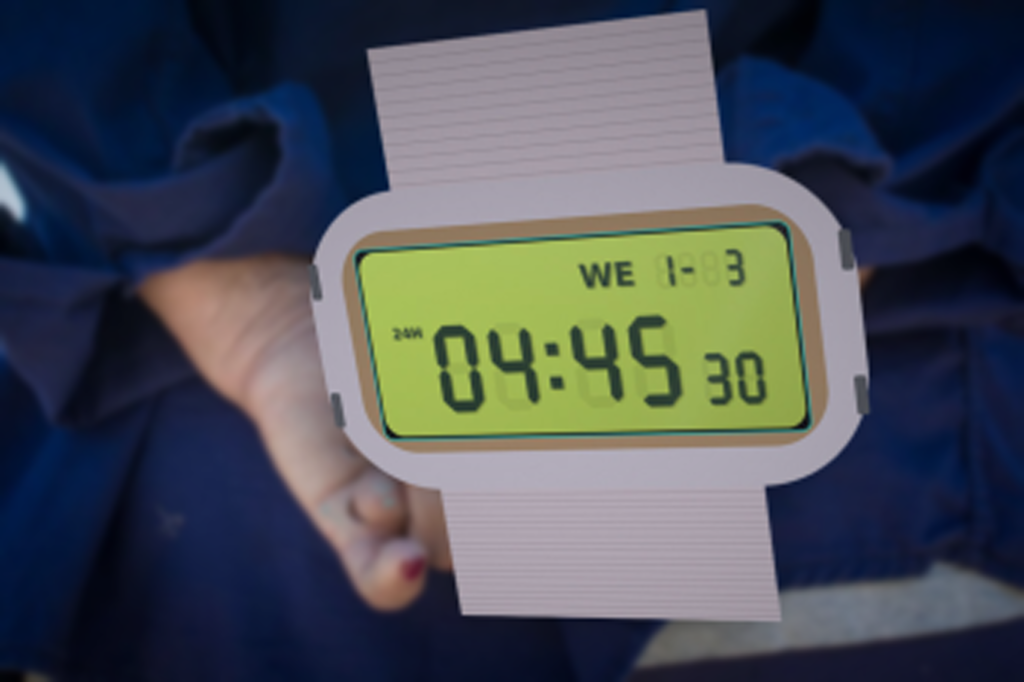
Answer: 4,45,30
